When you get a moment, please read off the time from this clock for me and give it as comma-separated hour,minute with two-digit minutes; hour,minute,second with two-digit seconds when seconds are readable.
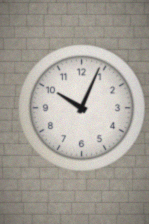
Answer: 10,04
